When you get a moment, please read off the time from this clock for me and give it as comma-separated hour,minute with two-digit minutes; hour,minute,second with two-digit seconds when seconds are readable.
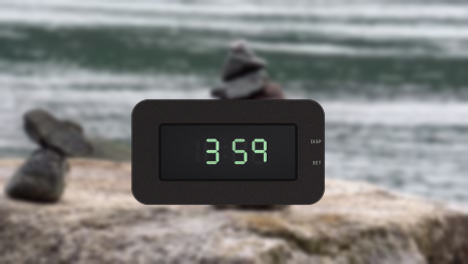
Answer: 3,59
